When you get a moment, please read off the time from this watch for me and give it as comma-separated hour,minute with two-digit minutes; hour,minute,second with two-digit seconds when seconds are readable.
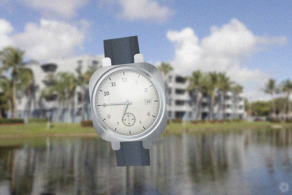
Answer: 6,45
